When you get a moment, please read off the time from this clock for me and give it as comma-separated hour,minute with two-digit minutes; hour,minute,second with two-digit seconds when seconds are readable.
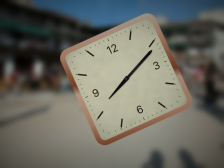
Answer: 8,11
